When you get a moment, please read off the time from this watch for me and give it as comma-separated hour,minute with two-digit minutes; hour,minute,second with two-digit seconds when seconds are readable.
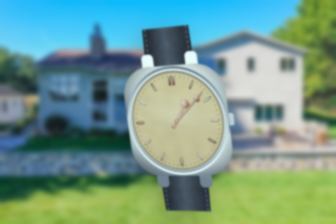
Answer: 1,08
